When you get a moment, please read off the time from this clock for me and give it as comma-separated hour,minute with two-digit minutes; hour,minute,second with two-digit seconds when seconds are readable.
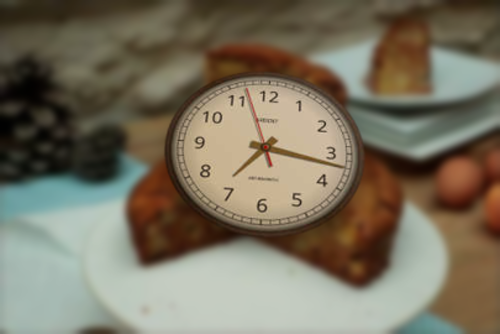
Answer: 7,16,57
